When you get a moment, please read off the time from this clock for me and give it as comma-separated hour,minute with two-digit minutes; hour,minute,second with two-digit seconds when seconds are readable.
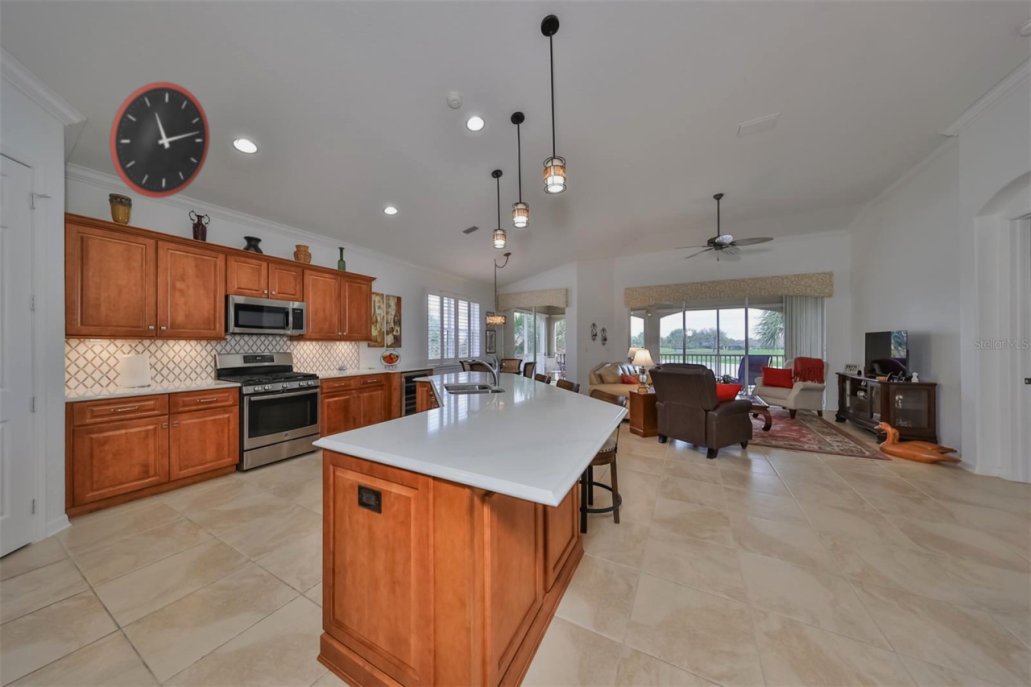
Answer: 11,13
